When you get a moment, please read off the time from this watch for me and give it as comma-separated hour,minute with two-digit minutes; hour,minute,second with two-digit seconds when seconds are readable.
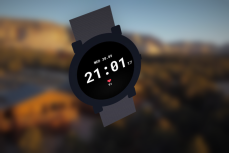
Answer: 21,01
